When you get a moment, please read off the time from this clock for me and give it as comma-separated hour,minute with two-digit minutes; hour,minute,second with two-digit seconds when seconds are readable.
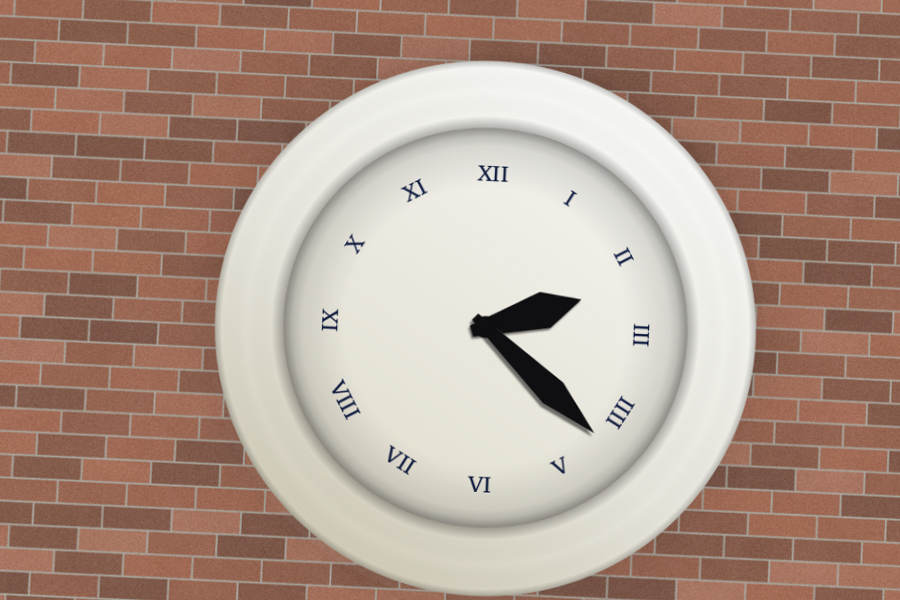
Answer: 2,22
